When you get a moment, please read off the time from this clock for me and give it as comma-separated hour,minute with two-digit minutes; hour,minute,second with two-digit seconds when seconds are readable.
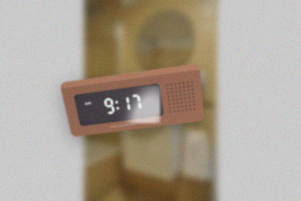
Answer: 9,17
